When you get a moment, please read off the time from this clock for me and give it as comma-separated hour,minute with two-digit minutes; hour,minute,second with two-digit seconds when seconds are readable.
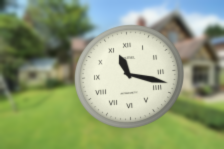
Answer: 11,18
